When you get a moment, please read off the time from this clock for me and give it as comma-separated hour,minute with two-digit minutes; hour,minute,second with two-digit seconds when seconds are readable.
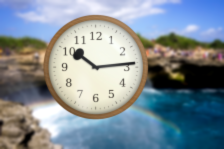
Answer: 10,14
